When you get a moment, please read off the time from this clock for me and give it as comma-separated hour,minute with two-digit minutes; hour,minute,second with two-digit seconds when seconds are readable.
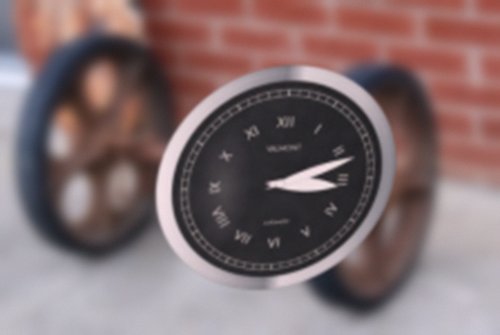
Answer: 3,12
